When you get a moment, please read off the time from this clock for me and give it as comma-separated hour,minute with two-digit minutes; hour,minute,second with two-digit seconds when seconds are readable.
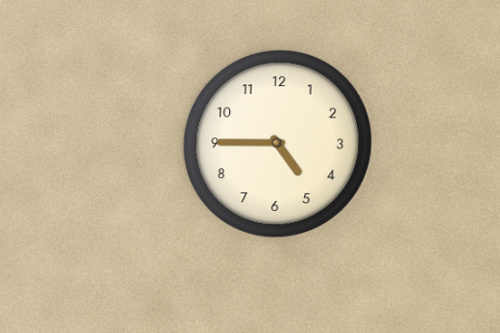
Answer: 4,45
